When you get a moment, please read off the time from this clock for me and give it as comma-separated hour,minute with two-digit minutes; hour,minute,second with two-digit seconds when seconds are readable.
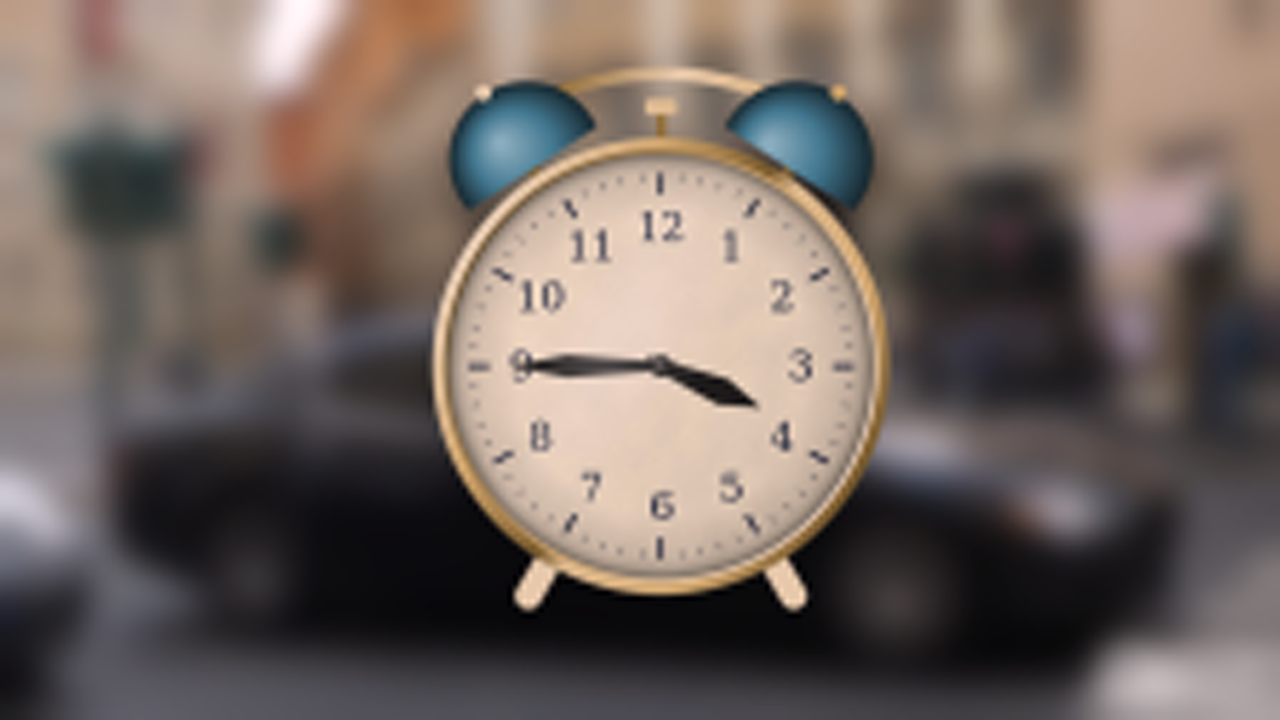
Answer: 3,45
